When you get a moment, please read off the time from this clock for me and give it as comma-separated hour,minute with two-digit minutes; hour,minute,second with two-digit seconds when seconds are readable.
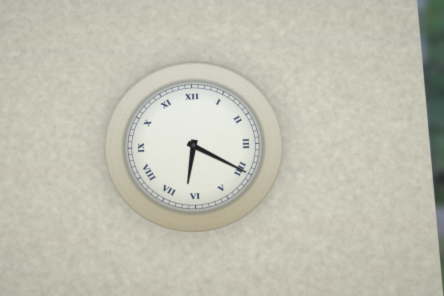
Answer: 6,20
